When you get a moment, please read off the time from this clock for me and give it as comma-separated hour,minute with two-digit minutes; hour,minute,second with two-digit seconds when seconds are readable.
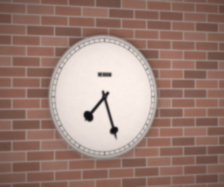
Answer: 7,27
